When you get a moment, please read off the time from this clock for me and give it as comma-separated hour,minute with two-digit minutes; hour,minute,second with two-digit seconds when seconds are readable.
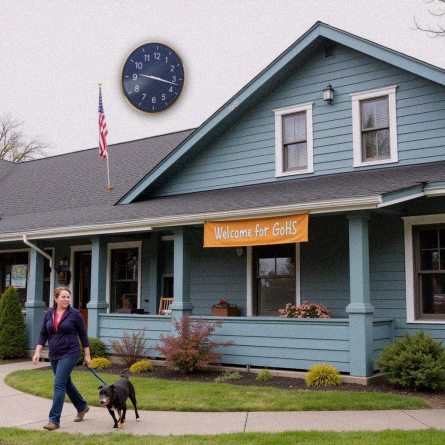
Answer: 9,17
